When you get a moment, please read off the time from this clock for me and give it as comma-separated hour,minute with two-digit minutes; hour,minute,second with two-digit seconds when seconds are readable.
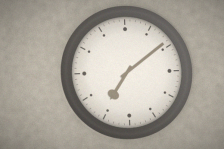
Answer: 7,09
